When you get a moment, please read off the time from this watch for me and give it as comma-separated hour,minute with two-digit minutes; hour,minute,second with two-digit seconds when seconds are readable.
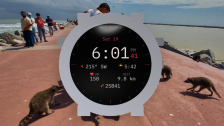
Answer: 6,01
